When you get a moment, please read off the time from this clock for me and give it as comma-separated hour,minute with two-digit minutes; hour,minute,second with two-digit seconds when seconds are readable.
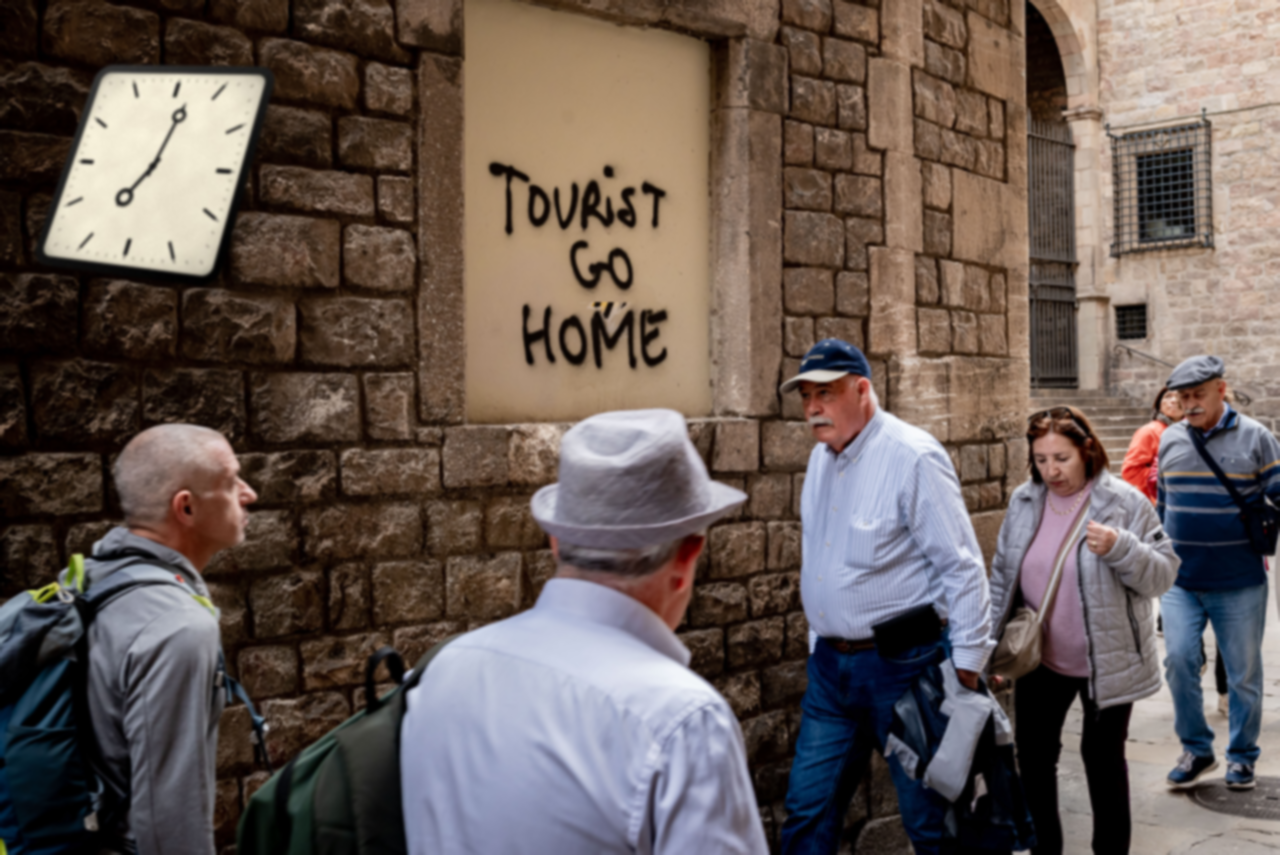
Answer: 7,02
